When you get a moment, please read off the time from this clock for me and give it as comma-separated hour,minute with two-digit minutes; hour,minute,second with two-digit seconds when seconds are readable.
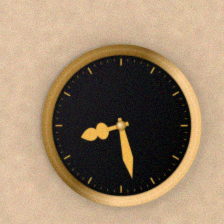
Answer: 8,28
